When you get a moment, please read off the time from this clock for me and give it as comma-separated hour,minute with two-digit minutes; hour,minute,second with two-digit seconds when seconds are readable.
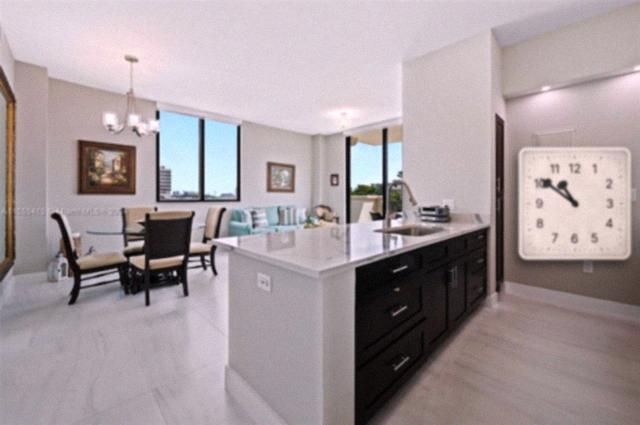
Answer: 10,51
